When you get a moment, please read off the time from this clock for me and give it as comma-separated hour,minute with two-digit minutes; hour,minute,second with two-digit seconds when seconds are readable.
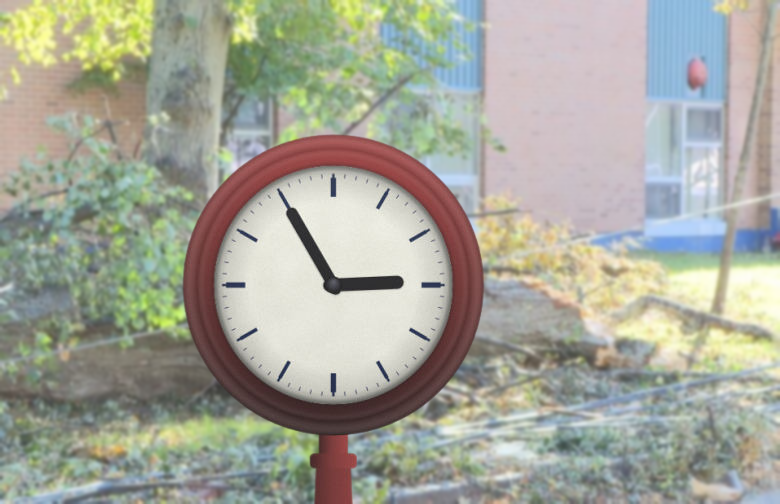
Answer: 2,55
